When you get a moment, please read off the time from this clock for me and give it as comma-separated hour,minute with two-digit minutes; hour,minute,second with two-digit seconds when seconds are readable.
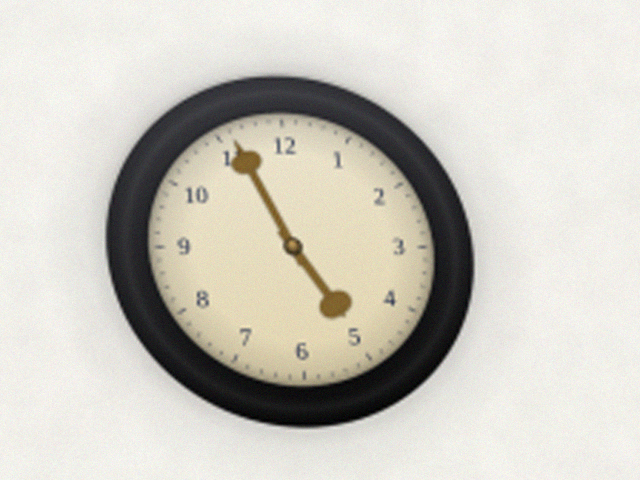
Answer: 4,56
